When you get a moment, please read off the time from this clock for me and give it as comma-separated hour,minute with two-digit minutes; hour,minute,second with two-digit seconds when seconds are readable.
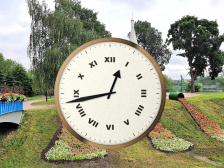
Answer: 12,43
